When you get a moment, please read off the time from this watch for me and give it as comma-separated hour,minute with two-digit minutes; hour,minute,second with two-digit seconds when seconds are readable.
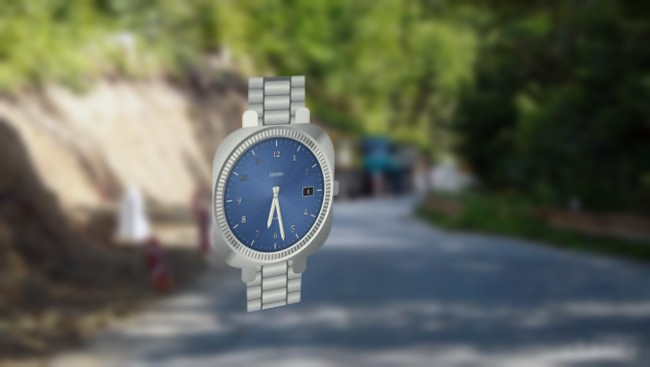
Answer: 6,28
